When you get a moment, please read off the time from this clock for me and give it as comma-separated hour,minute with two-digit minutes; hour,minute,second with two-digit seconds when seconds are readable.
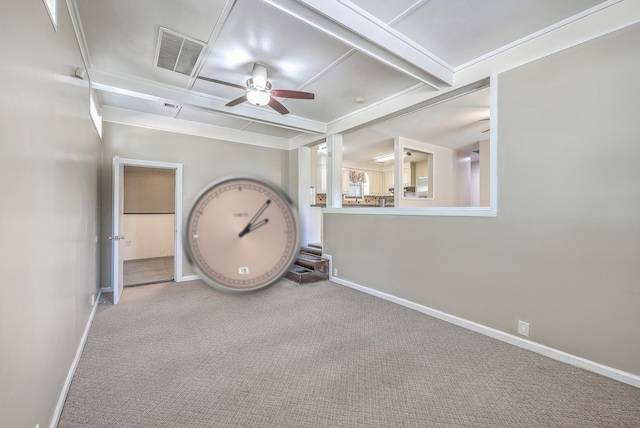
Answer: 2,07
